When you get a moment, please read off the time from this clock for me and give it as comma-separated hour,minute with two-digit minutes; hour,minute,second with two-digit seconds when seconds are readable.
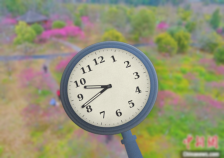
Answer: 9,42
